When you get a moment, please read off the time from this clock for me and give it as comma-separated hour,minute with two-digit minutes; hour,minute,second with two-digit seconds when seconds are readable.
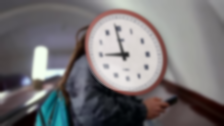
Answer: 8,59
